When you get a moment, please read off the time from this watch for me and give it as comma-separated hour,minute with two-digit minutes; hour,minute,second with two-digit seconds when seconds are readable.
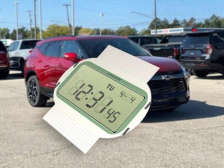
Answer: 12,31,45
